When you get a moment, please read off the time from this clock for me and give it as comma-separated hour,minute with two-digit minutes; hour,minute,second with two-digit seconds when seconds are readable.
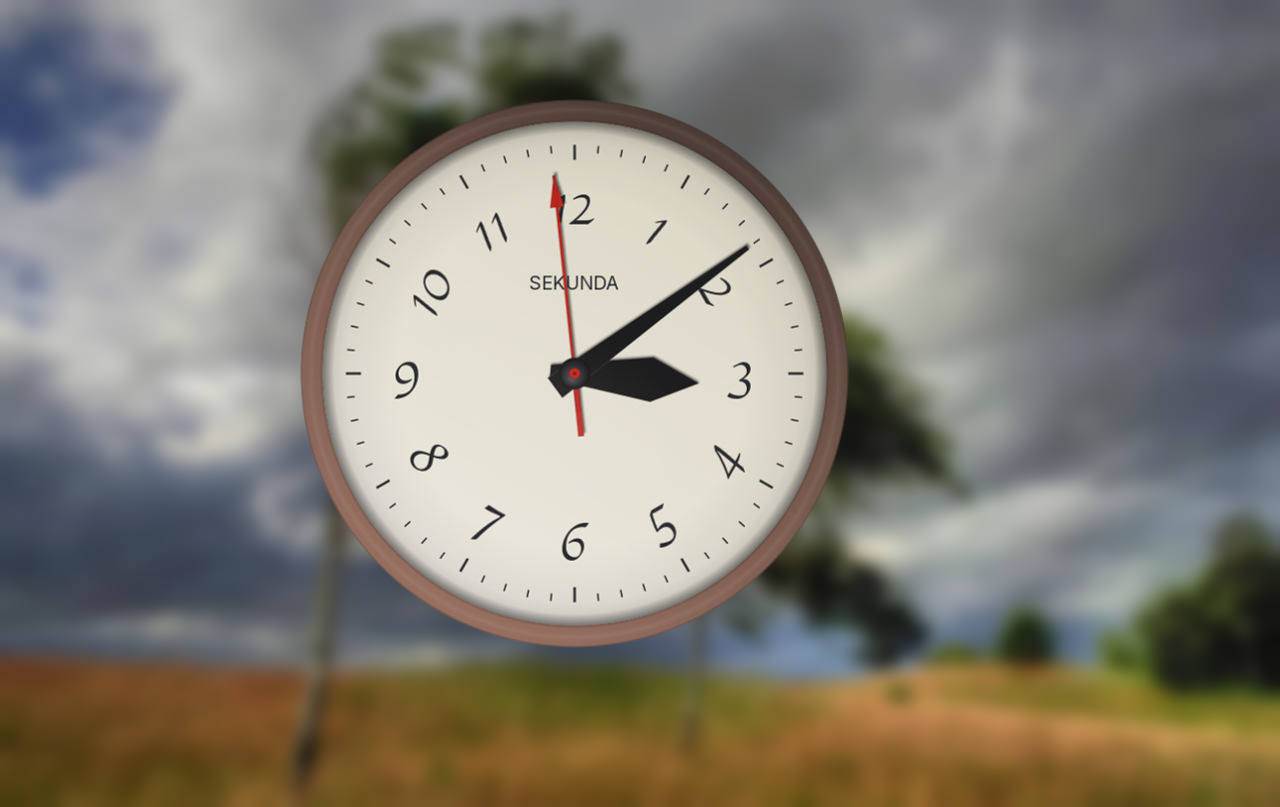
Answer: 3,08,59
